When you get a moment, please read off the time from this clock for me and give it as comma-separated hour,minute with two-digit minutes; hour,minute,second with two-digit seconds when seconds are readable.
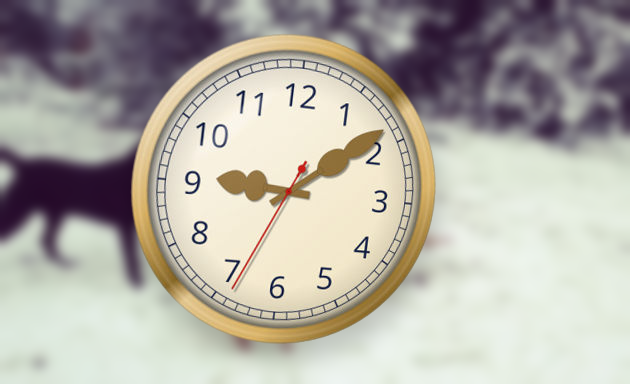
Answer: 9,08,34
